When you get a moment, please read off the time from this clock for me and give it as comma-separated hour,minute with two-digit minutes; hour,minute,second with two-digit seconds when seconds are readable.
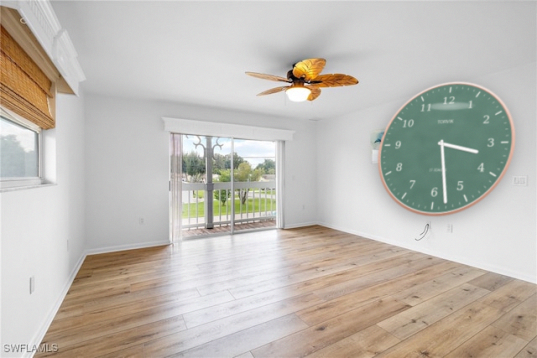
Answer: 3,28
